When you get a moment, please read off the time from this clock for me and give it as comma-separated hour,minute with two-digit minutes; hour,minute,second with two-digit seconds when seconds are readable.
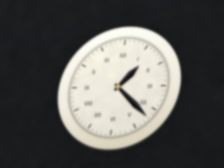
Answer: 1,22
